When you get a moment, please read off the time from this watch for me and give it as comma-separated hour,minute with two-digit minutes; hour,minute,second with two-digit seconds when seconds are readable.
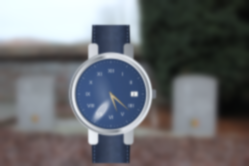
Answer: 5,22
